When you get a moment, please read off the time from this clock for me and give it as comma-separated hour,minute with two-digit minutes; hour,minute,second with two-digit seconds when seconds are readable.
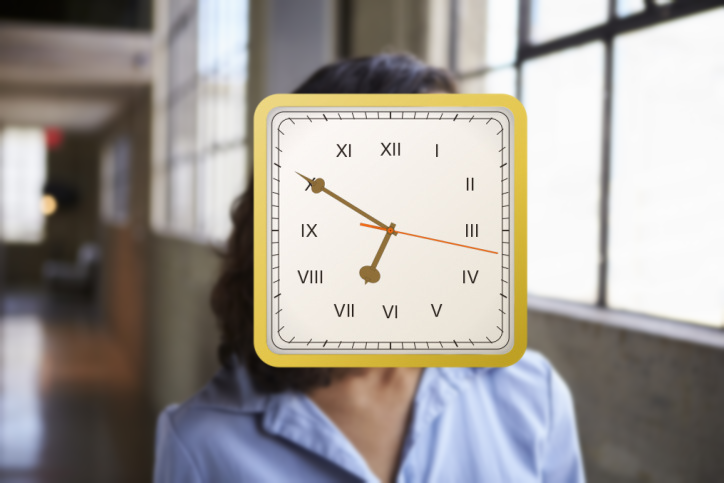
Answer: 6,50,17
